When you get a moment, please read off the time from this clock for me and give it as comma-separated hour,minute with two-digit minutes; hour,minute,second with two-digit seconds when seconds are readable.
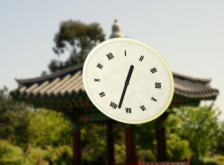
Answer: 1,38
